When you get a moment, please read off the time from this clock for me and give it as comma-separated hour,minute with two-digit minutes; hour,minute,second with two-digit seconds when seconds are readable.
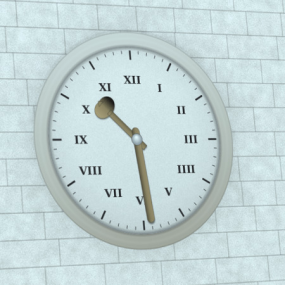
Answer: 10,29
